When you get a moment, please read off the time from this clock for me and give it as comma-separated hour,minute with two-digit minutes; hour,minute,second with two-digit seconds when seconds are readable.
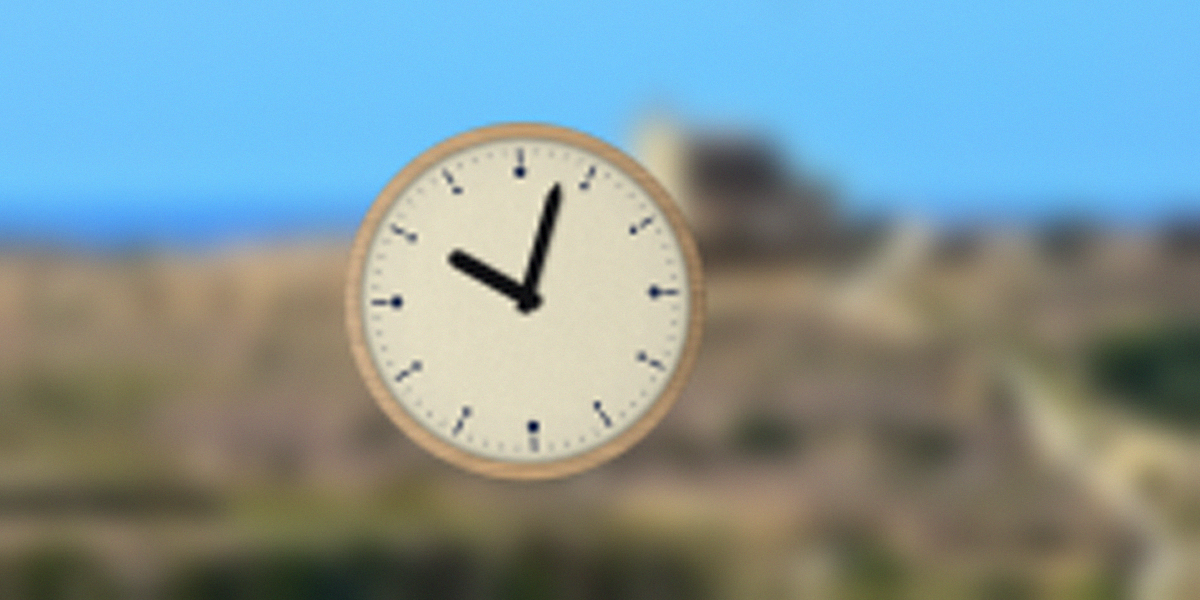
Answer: 10,03
